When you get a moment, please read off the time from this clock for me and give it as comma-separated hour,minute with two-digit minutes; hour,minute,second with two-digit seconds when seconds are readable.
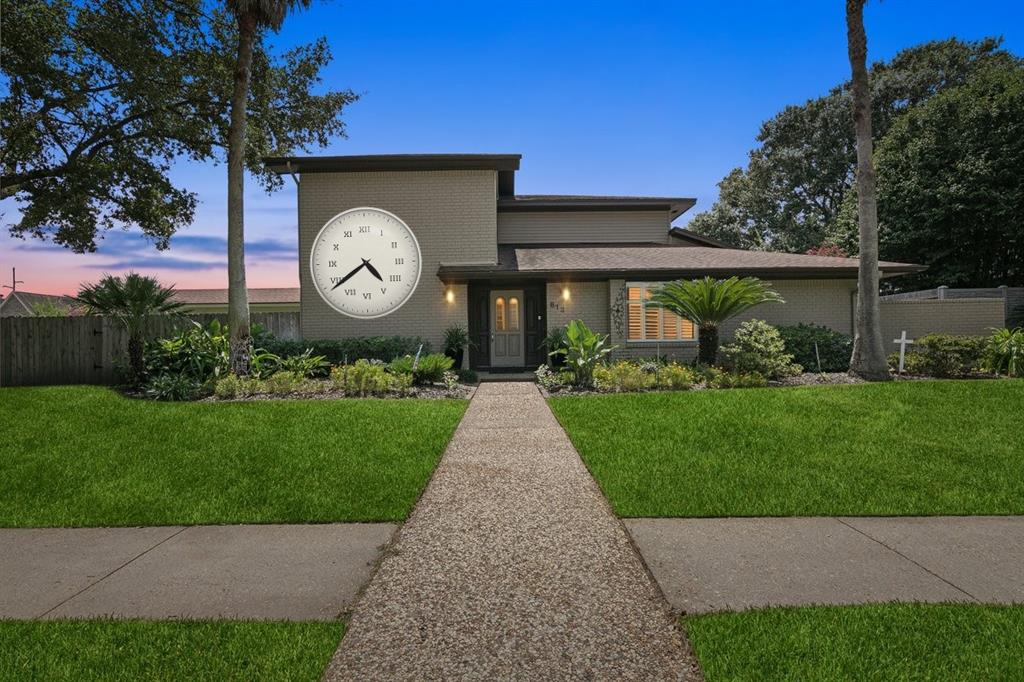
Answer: 4,39
